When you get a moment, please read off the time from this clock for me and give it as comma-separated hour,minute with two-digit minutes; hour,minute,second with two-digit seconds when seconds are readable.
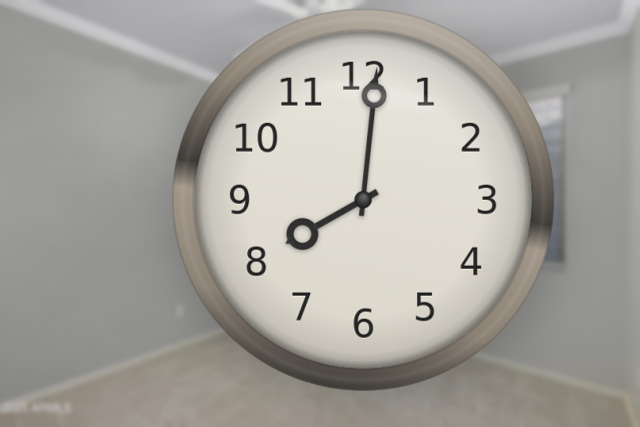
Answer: 8,01
